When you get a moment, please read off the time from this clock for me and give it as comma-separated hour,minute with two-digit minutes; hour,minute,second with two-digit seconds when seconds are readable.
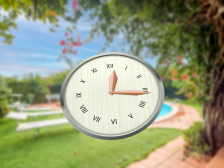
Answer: 12,16
